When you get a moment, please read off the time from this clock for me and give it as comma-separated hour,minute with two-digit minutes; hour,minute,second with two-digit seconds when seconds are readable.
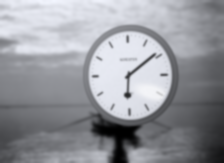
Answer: 6,09
